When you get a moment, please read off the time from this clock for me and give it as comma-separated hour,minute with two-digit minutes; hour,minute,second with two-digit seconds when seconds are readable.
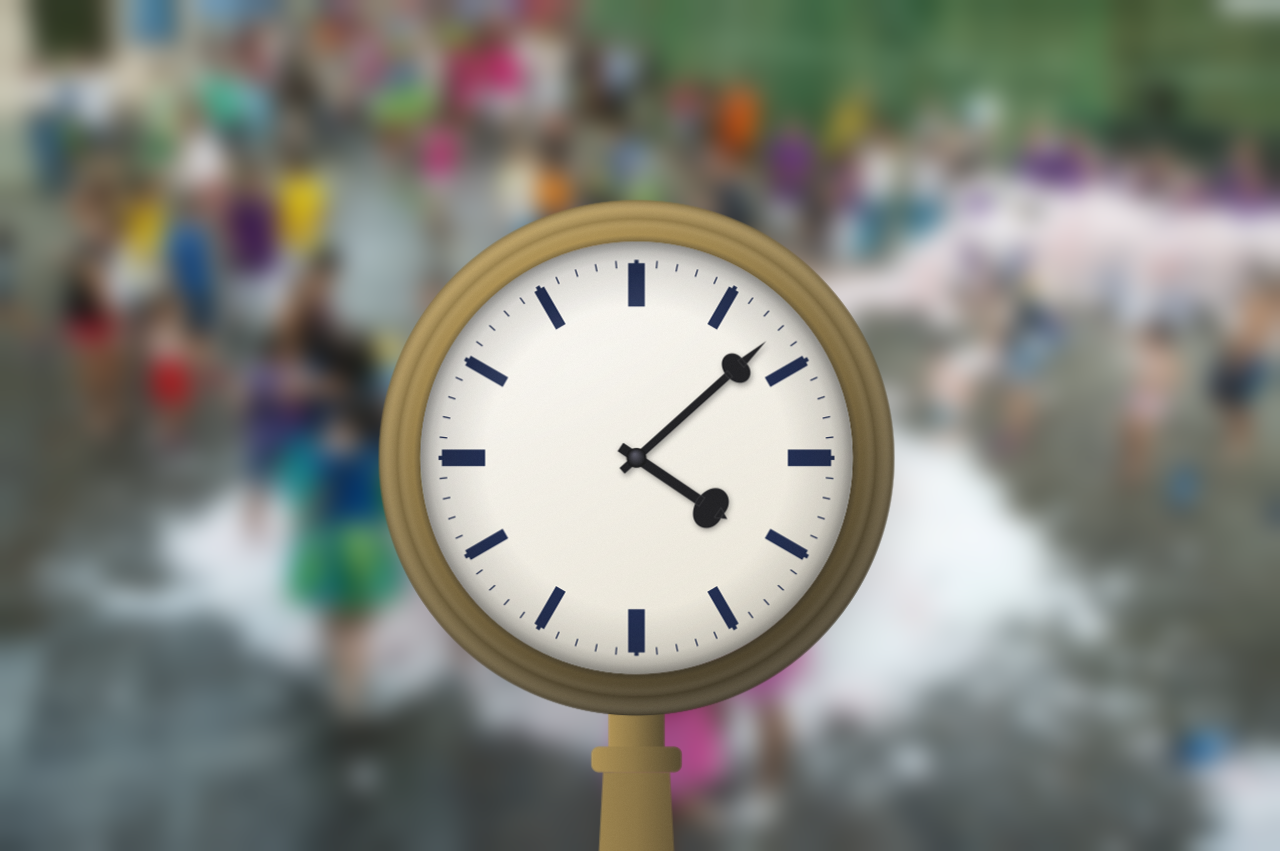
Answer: 4,08
